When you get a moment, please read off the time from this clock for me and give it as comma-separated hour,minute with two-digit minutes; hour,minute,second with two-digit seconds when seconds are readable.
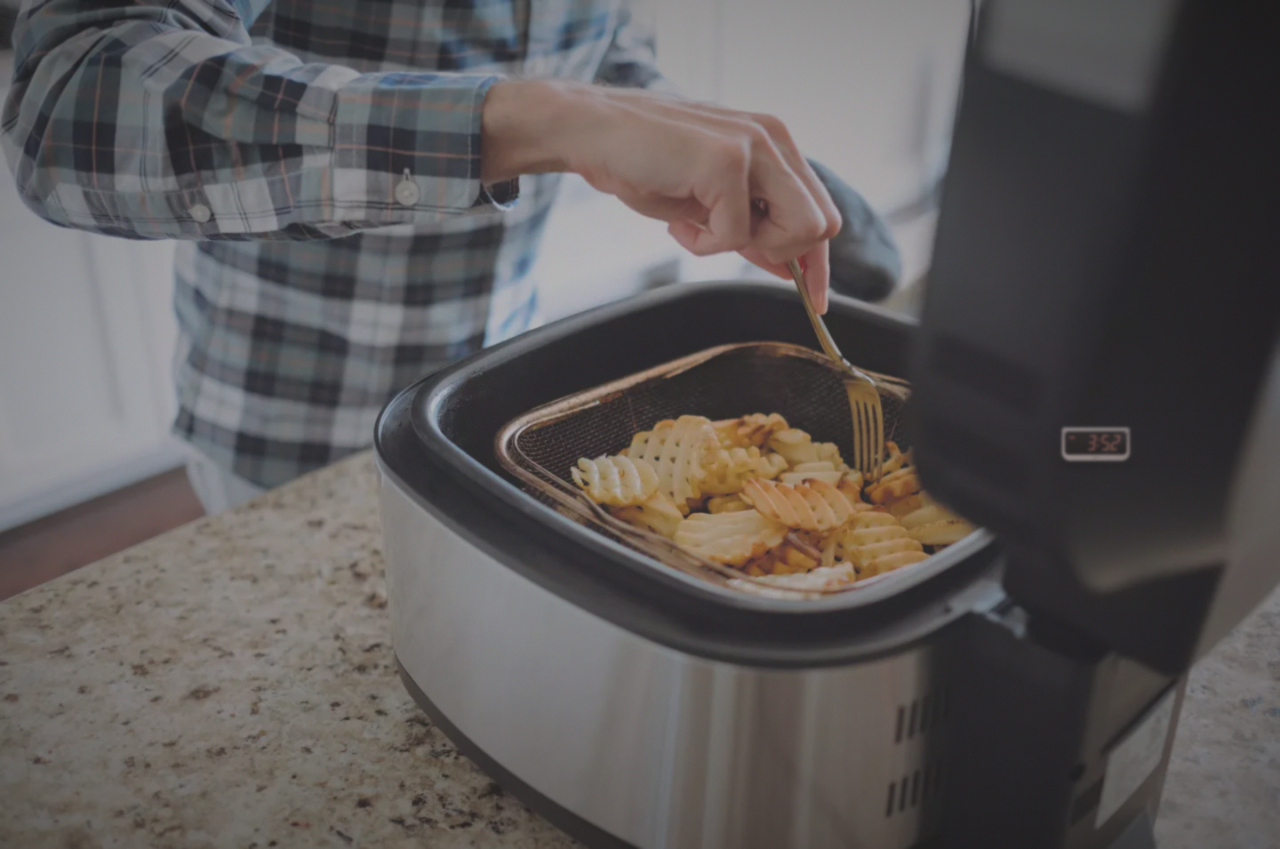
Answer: 3,52
